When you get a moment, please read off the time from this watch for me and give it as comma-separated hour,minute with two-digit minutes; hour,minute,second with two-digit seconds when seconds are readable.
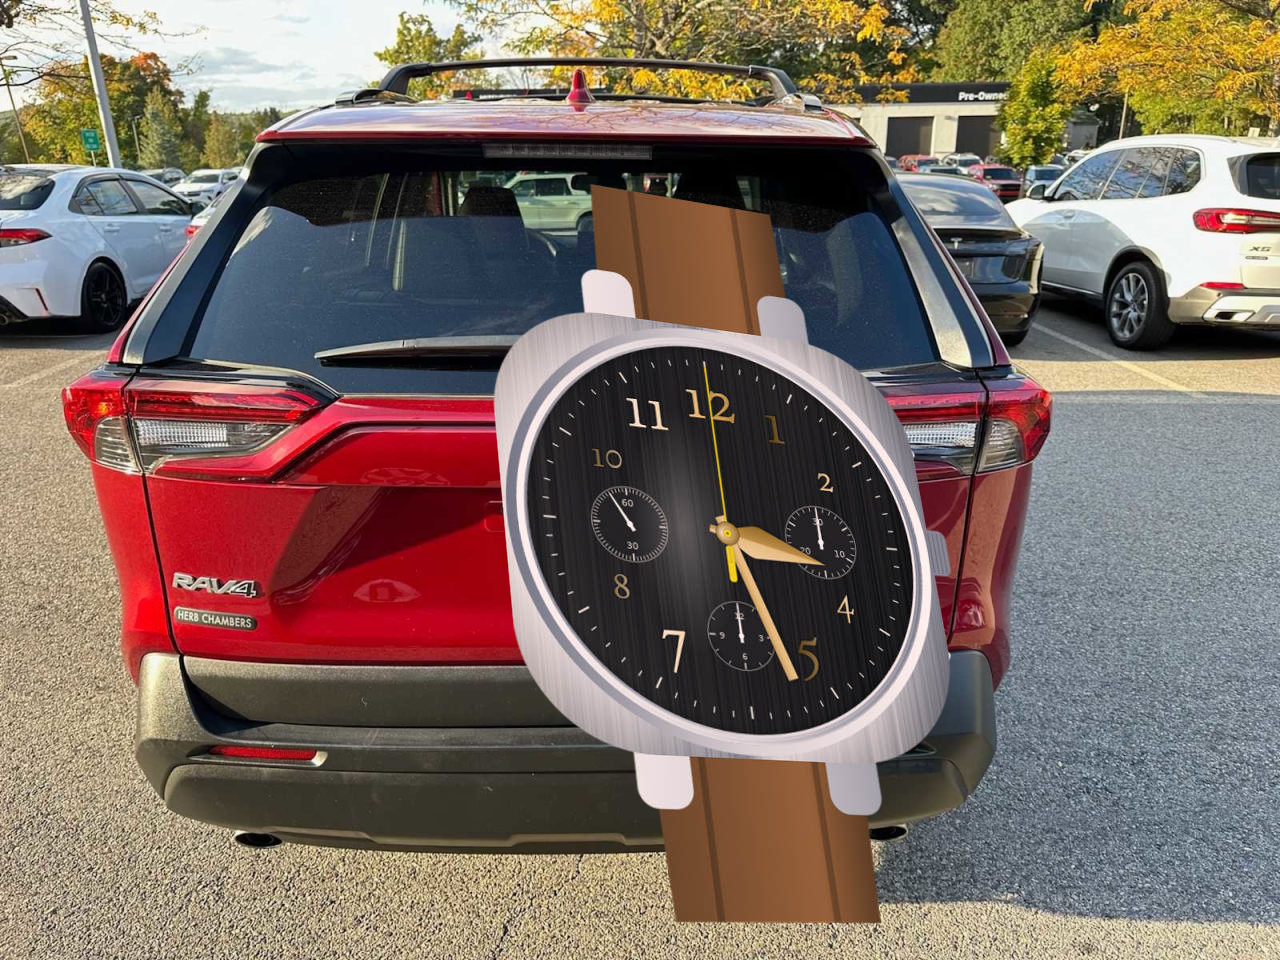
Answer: 3,26,55
